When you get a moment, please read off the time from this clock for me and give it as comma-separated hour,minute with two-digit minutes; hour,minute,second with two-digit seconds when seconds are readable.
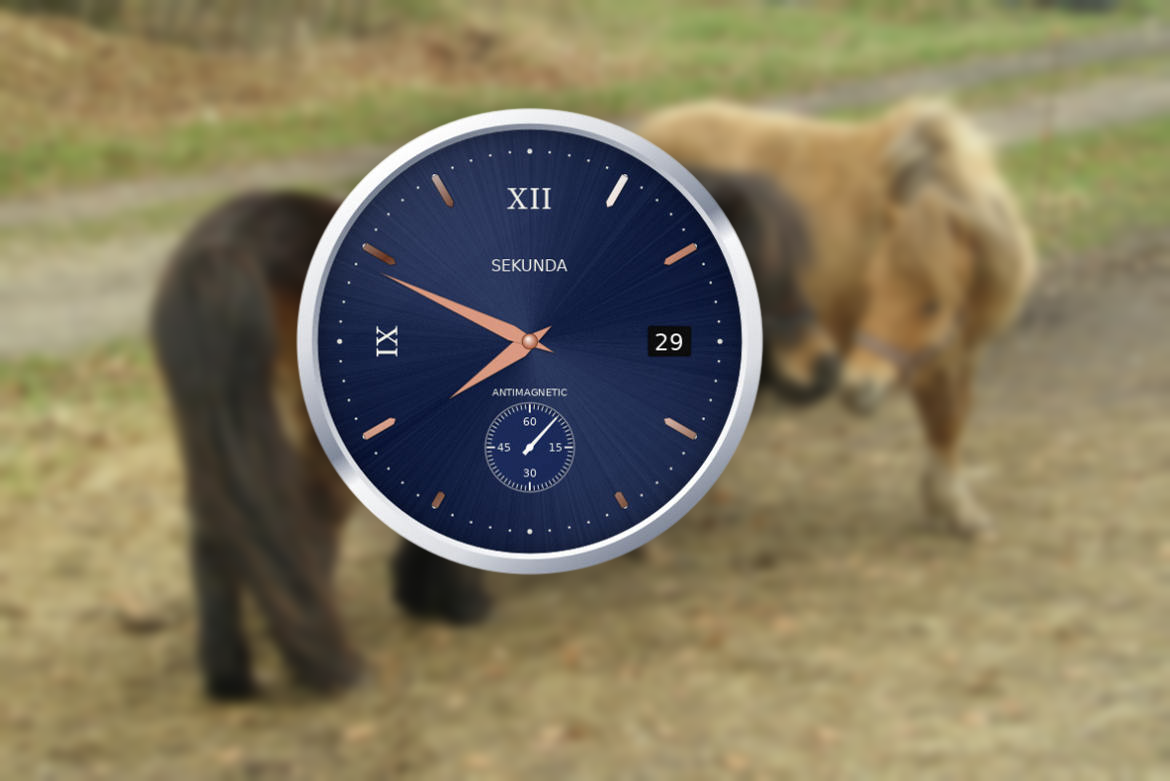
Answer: 7,49,07
